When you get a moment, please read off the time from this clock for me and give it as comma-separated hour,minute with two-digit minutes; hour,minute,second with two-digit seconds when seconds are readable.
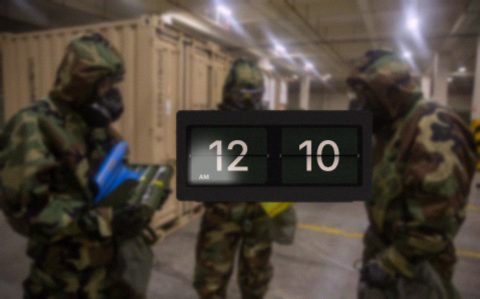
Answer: 12,10
